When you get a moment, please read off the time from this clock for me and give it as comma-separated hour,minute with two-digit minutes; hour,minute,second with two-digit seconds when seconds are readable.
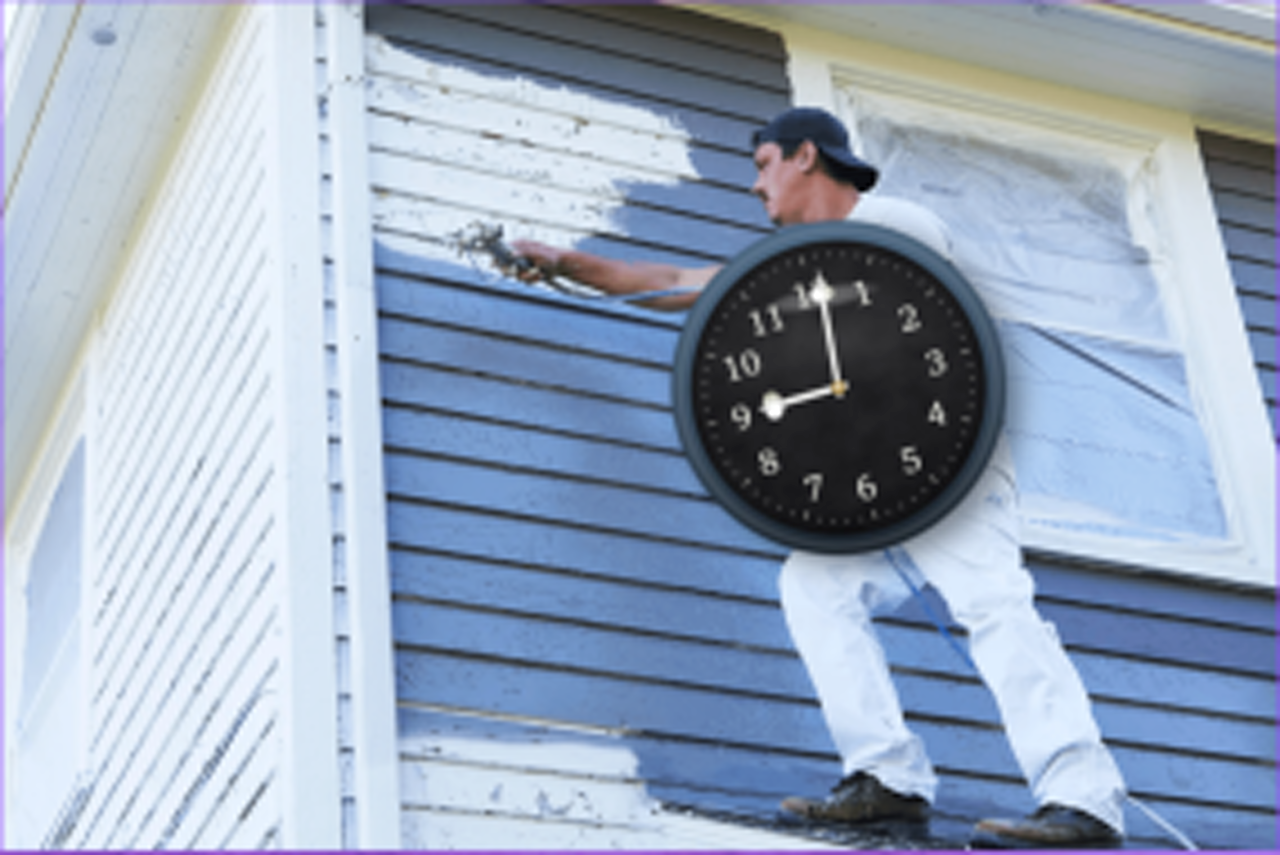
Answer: 9,01
